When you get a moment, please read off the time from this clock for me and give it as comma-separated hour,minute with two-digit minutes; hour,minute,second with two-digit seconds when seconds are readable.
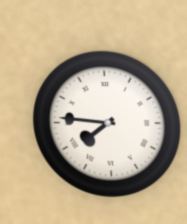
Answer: 7,46
